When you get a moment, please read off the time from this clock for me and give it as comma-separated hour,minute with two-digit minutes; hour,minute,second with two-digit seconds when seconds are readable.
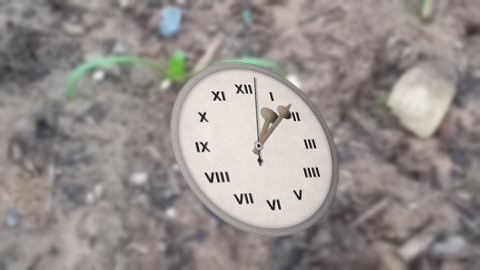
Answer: 1,08,02
